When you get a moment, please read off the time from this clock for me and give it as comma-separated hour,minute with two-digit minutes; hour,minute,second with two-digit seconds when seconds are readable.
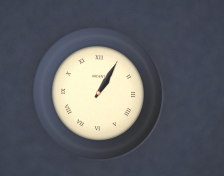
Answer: 1,05
